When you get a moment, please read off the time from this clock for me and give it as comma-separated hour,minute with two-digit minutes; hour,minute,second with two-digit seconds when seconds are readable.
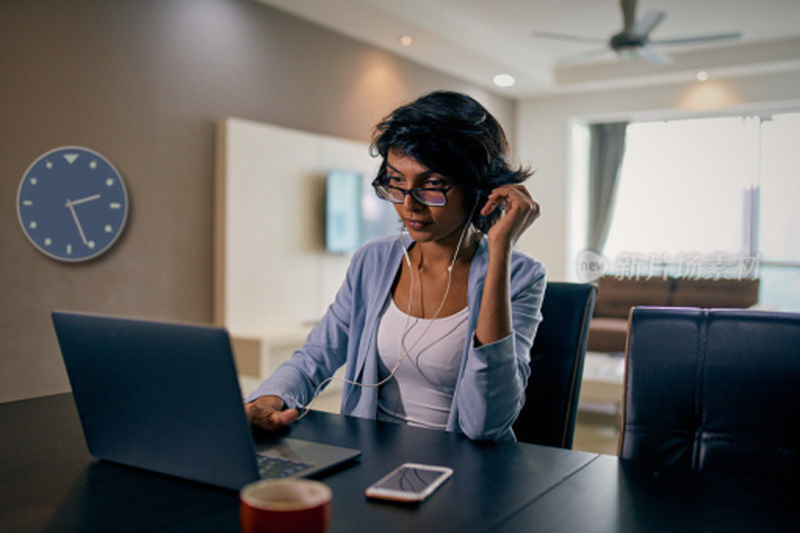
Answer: 2,26
